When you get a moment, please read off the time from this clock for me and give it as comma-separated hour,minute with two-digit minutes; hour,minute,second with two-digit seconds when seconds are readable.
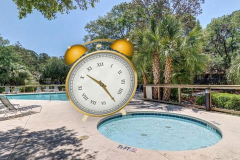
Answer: 10,25
